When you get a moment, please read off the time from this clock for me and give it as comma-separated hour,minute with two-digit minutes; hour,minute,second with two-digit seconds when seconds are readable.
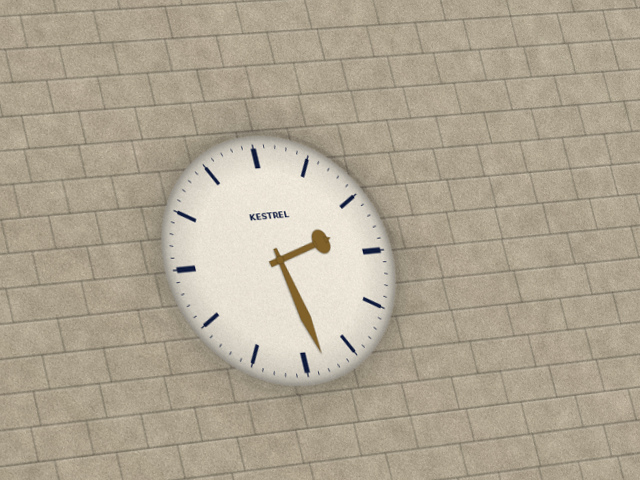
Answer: 2,28
